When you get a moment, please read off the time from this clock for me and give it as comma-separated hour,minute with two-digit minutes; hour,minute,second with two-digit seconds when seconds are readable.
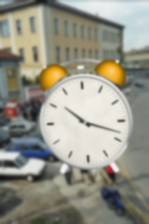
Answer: 10,18
